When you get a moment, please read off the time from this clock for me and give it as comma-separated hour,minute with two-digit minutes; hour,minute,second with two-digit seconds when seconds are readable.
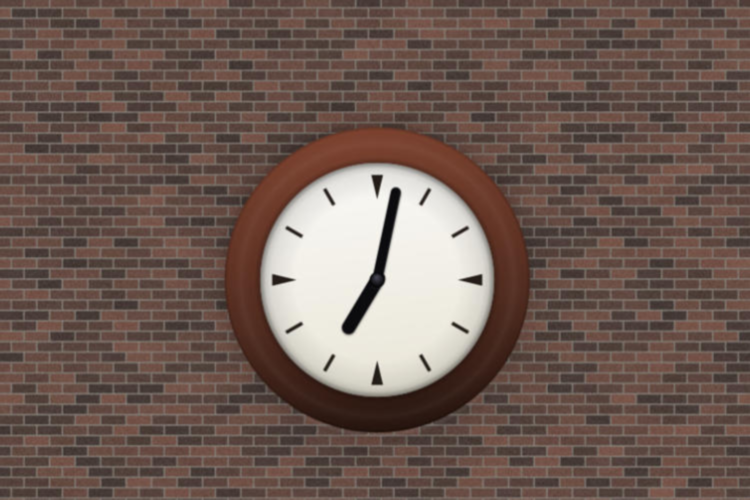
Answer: 7,02
